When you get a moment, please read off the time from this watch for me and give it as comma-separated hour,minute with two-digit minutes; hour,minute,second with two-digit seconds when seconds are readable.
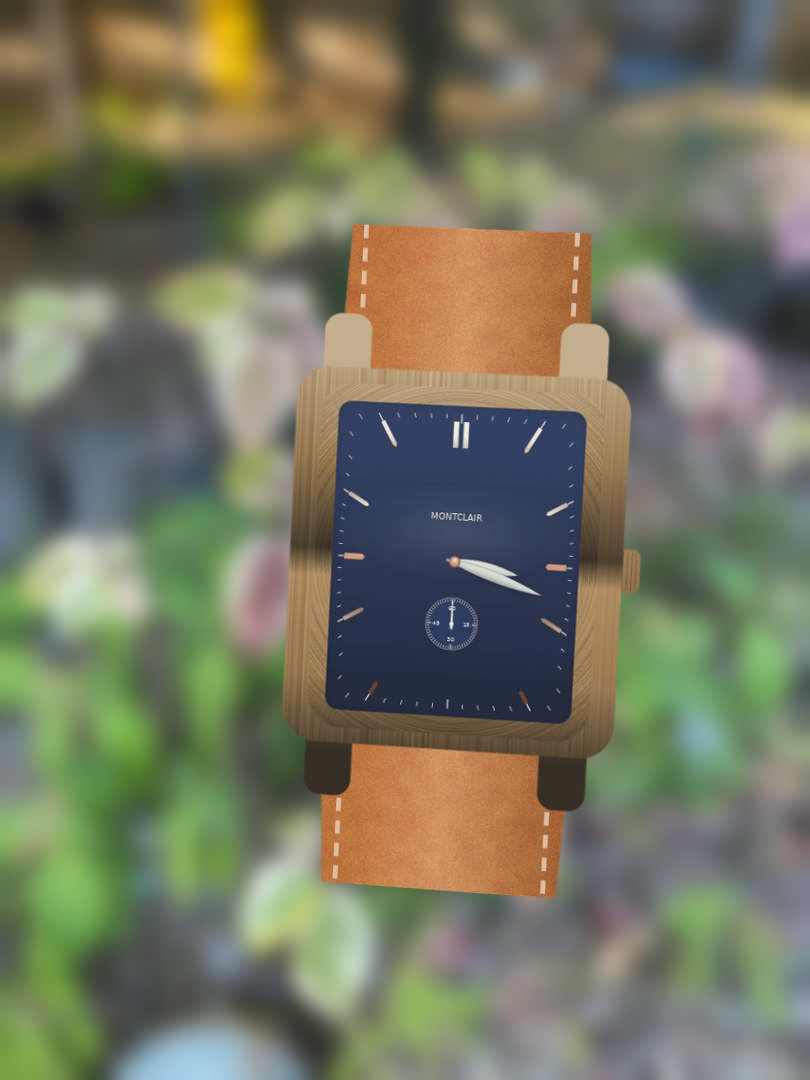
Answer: 3,18
